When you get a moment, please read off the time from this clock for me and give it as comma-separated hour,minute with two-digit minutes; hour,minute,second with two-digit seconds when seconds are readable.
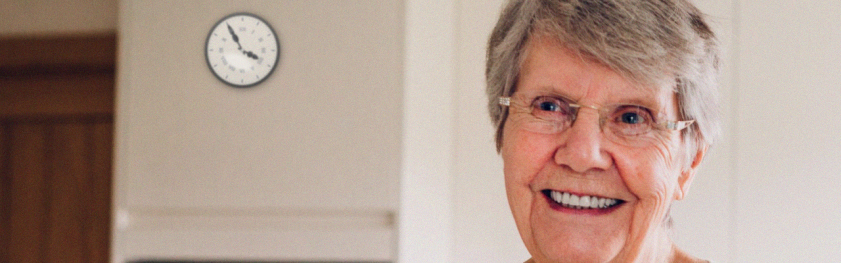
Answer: 3,55
